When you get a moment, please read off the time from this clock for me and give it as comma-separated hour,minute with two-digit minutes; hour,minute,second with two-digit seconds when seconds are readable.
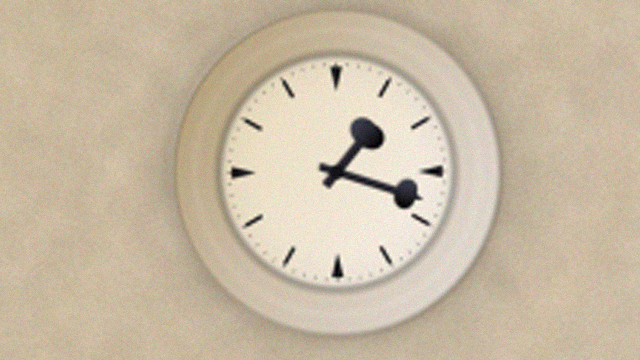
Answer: 1,18
